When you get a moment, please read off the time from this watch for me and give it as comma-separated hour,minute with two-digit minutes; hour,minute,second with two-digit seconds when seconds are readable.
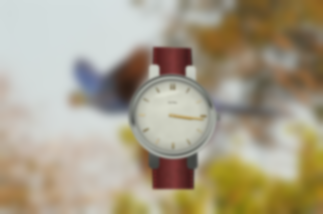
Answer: 3,16
